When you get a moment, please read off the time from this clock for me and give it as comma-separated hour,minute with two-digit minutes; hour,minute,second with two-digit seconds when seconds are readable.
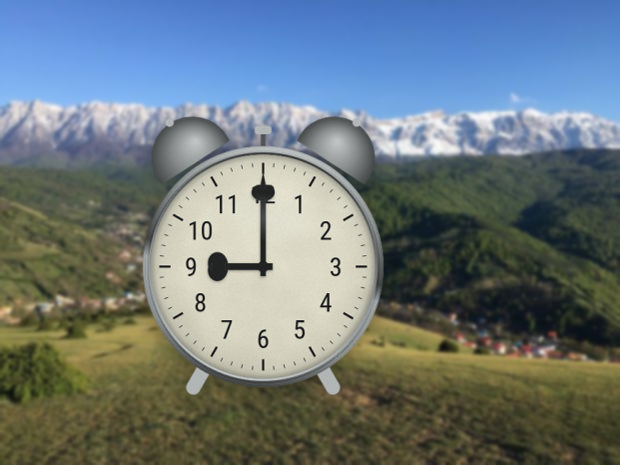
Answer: 9,00
